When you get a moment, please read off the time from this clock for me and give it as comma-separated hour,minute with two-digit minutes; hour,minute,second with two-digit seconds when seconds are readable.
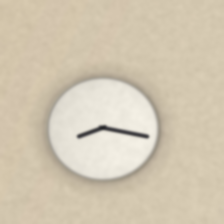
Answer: 8,17
